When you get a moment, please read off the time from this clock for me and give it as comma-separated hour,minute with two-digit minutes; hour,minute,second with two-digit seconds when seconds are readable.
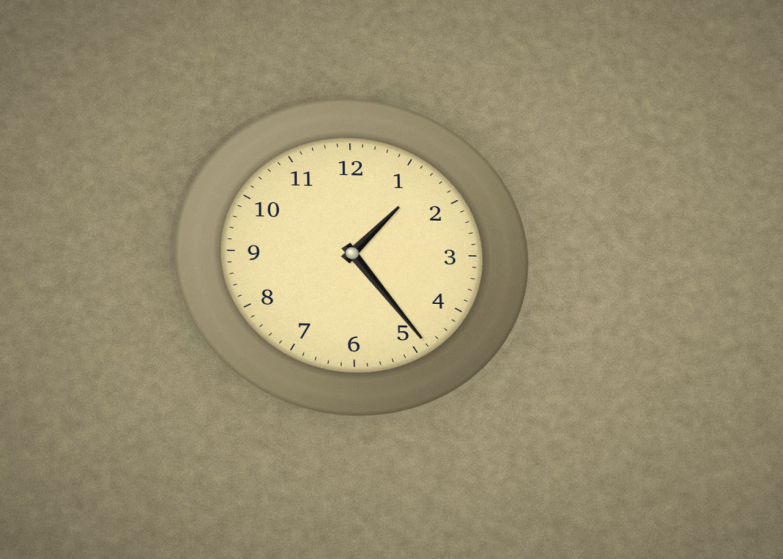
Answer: 1,24
